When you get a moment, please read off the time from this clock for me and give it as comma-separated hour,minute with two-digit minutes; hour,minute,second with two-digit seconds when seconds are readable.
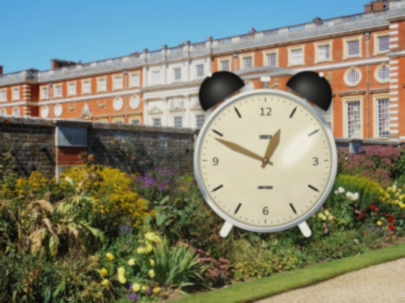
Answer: 12,49
